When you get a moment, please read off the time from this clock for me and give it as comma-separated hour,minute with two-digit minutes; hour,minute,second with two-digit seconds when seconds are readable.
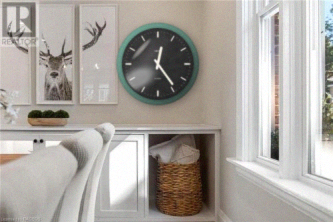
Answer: 12,24
